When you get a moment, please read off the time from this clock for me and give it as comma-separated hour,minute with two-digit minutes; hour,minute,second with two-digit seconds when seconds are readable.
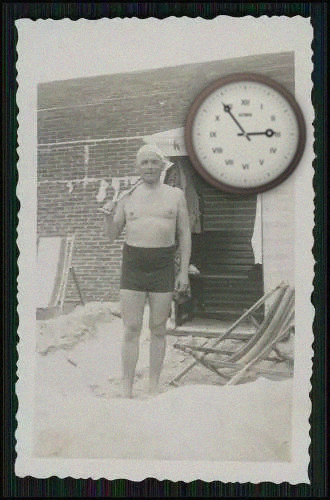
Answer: 2,54
